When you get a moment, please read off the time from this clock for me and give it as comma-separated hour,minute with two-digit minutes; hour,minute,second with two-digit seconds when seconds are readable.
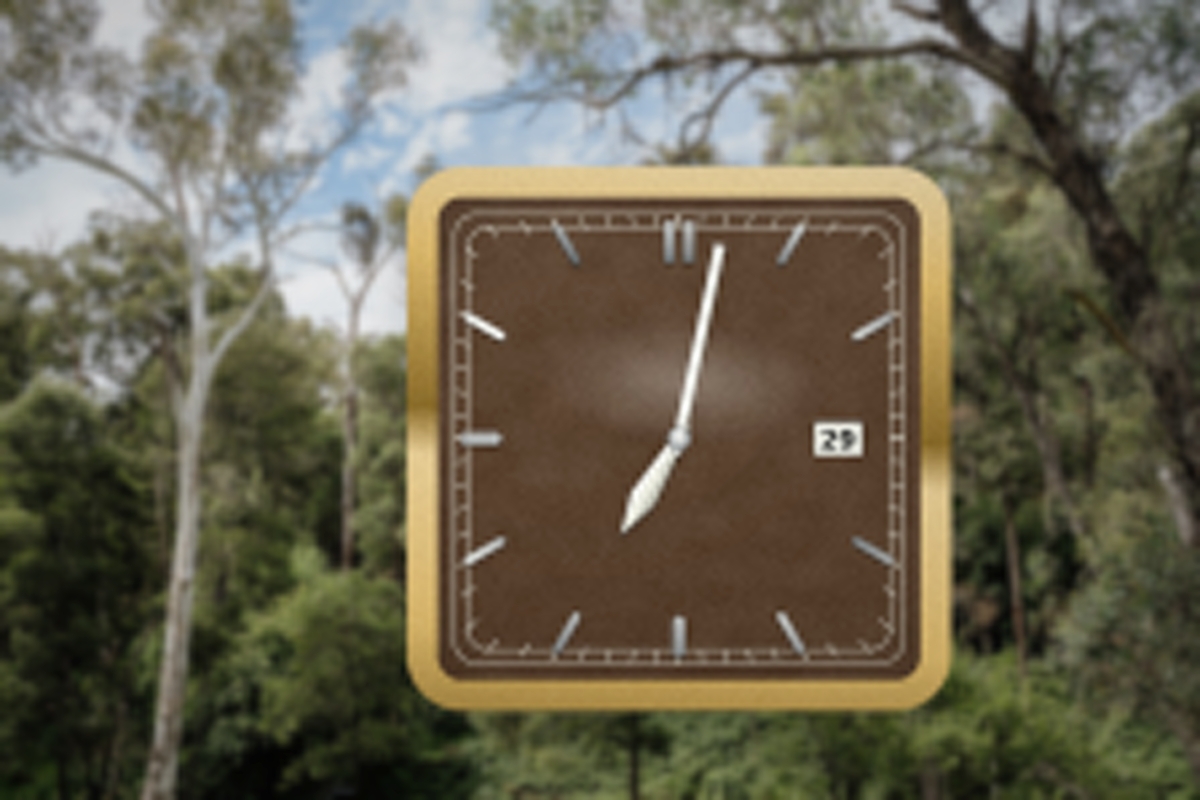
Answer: 7,02
